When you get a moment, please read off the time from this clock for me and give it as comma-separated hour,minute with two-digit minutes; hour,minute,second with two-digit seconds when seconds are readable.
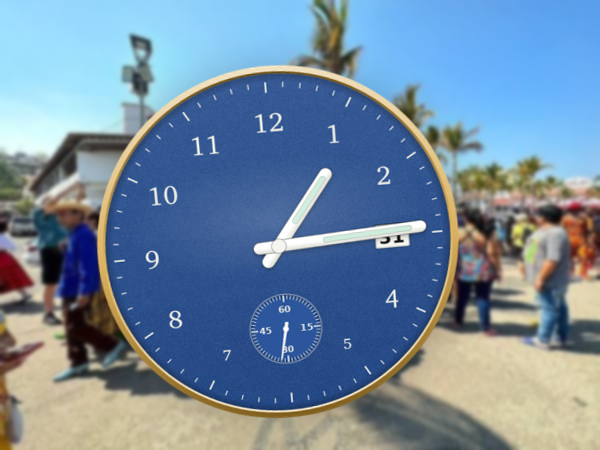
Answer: 1,14,32
